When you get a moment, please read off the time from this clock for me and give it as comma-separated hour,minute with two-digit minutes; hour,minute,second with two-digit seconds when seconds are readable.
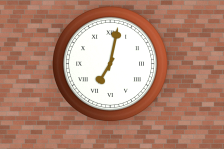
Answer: 7,02
